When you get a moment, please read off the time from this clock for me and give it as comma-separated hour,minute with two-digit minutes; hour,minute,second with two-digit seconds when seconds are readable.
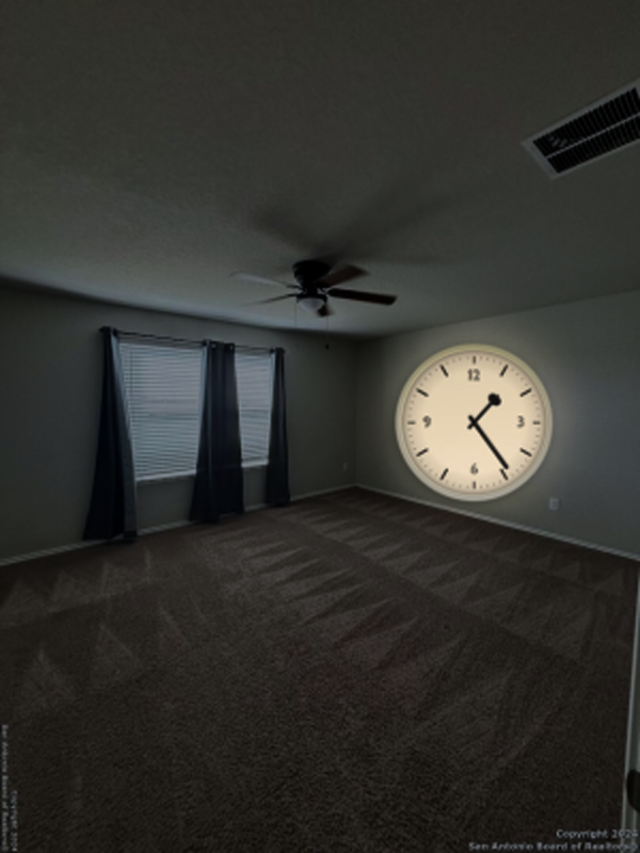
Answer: 1,24
